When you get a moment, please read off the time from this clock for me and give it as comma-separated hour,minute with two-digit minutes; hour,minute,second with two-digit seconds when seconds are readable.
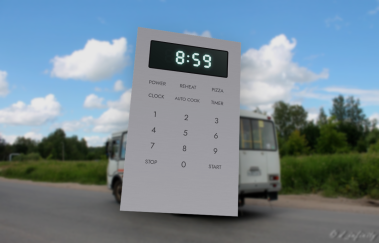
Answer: 8,59
